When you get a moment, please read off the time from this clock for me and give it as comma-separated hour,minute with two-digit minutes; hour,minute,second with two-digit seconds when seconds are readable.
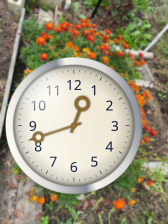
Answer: 12,42
